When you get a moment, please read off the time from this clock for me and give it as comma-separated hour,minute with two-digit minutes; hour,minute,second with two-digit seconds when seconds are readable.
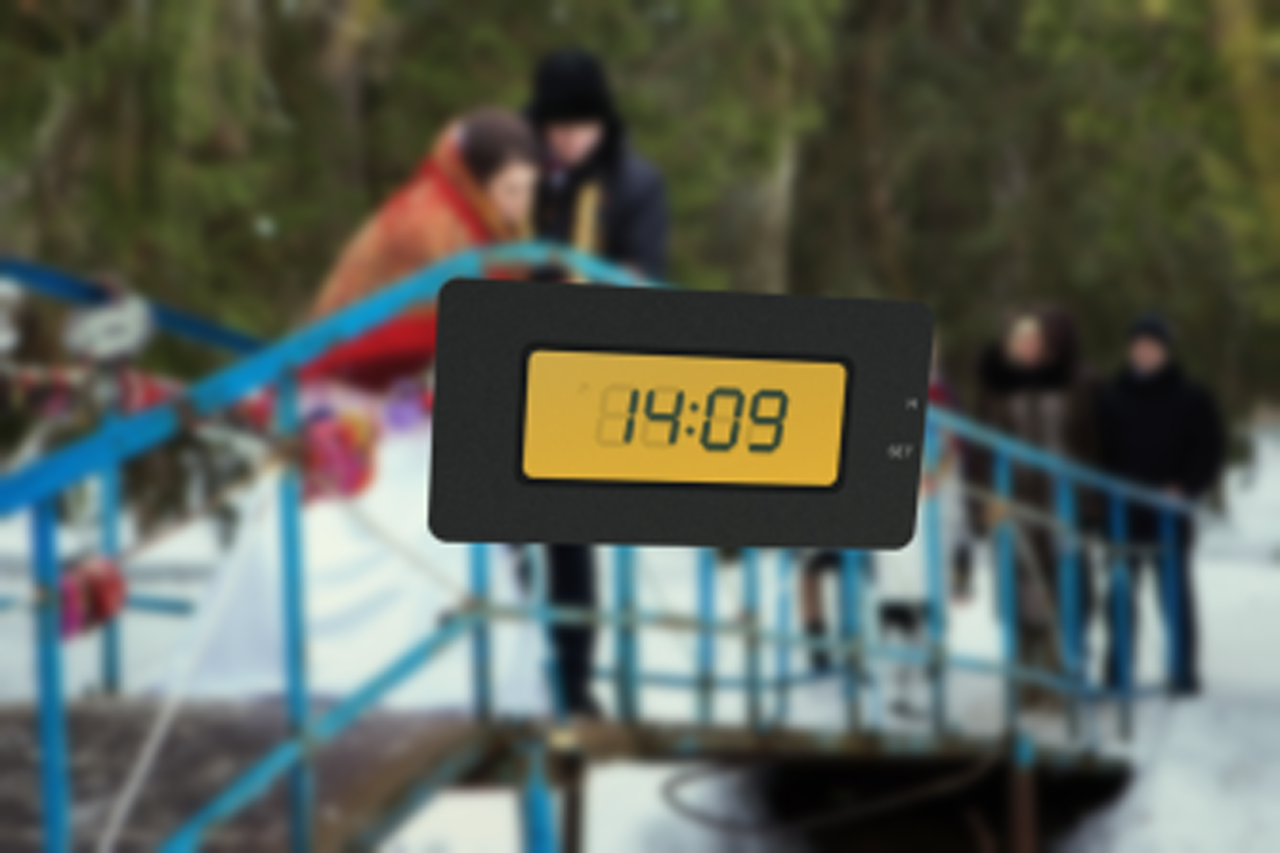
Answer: 14,09
